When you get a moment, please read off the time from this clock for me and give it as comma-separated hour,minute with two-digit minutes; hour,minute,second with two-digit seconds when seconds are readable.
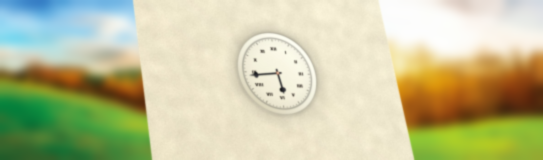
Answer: 5,44
